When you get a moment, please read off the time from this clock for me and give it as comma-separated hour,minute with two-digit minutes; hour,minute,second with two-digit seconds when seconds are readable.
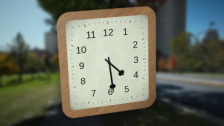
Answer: 4,29
